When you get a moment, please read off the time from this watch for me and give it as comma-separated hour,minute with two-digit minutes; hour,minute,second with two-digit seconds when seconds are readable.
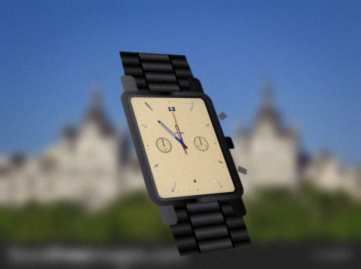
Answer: 11,54
